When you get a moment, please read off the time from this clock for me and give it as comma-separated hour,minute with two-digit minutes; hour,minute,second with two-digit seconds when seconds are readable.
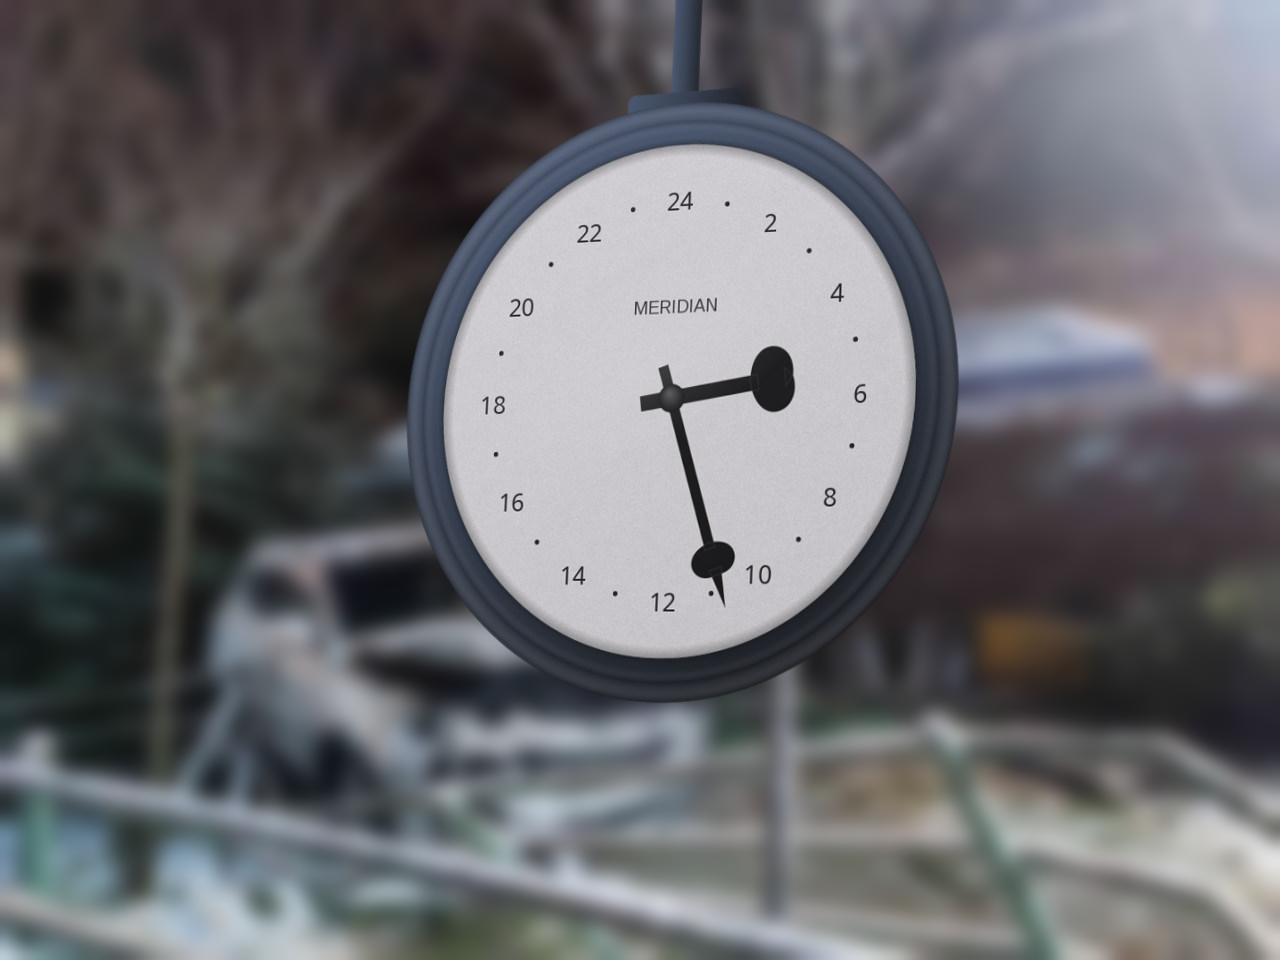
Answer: 5,27
